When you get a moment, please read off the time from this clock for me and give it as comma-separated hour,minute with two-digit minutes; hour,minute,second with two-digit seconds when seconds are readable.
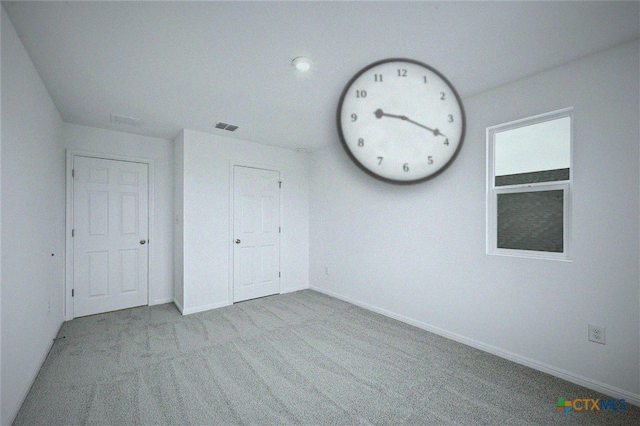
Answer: 9,19
